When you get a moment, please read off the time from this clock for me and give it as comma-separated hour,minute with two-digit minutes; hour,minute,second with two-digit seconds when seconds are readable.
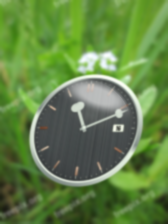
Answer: 11,11
